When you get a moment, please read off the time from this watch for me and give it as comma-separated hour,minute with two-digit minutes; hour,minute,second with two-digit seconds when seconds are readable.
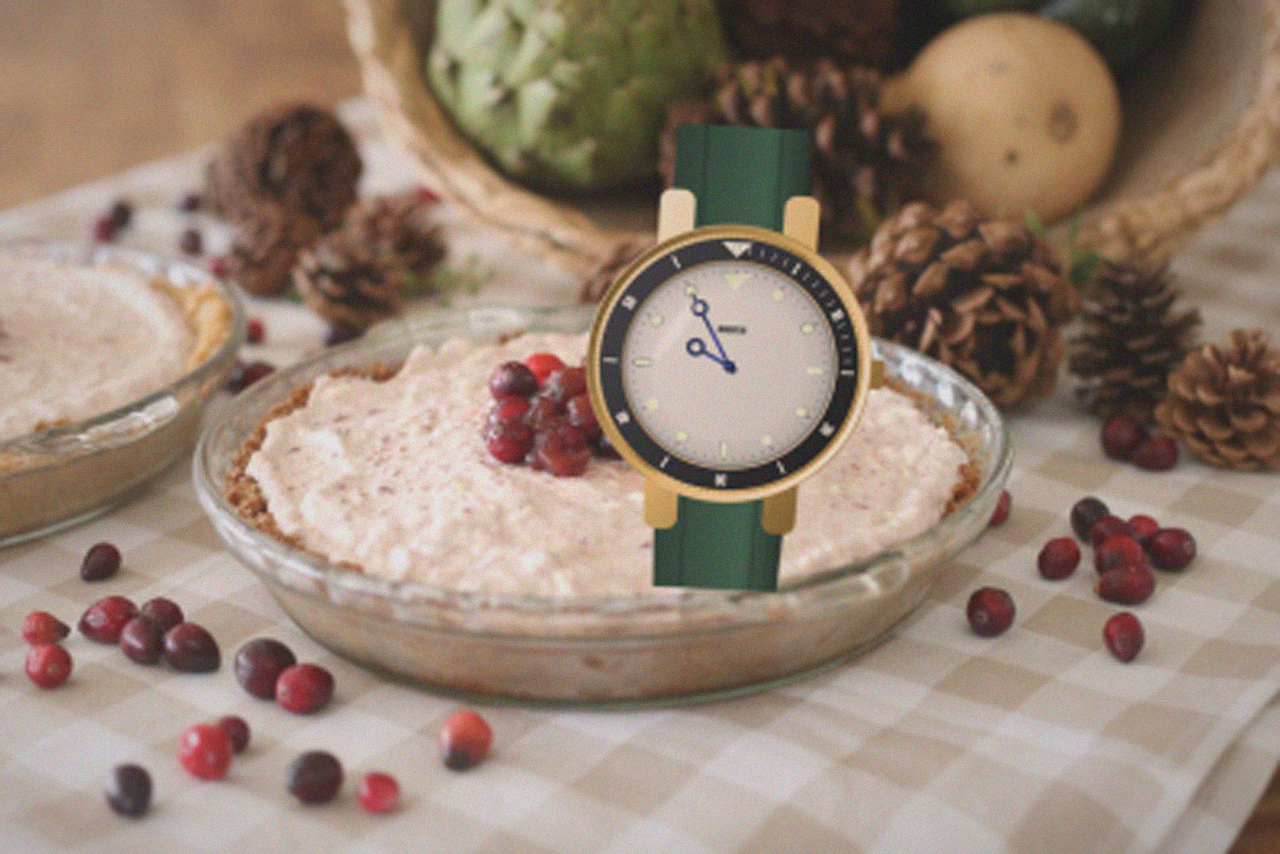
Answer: 9,55
